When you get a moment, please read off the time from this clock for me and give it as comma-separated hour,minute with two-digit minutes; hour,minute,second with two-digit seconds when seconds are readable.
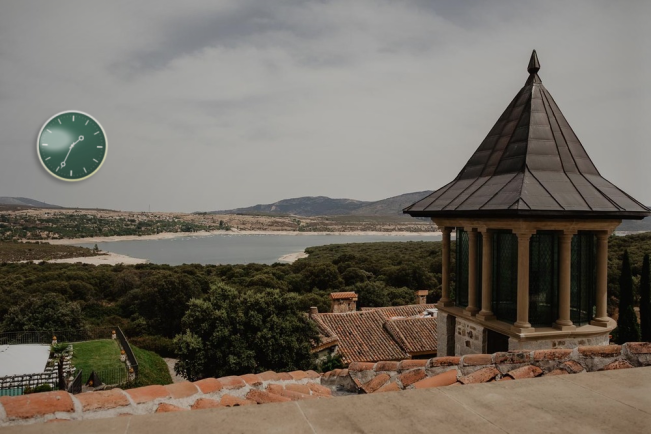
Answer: 1,34
